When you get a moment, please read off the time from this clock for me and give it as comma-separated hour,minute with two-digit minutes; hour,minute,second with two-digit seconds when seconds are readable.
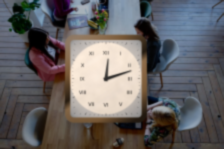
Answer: 12,12
